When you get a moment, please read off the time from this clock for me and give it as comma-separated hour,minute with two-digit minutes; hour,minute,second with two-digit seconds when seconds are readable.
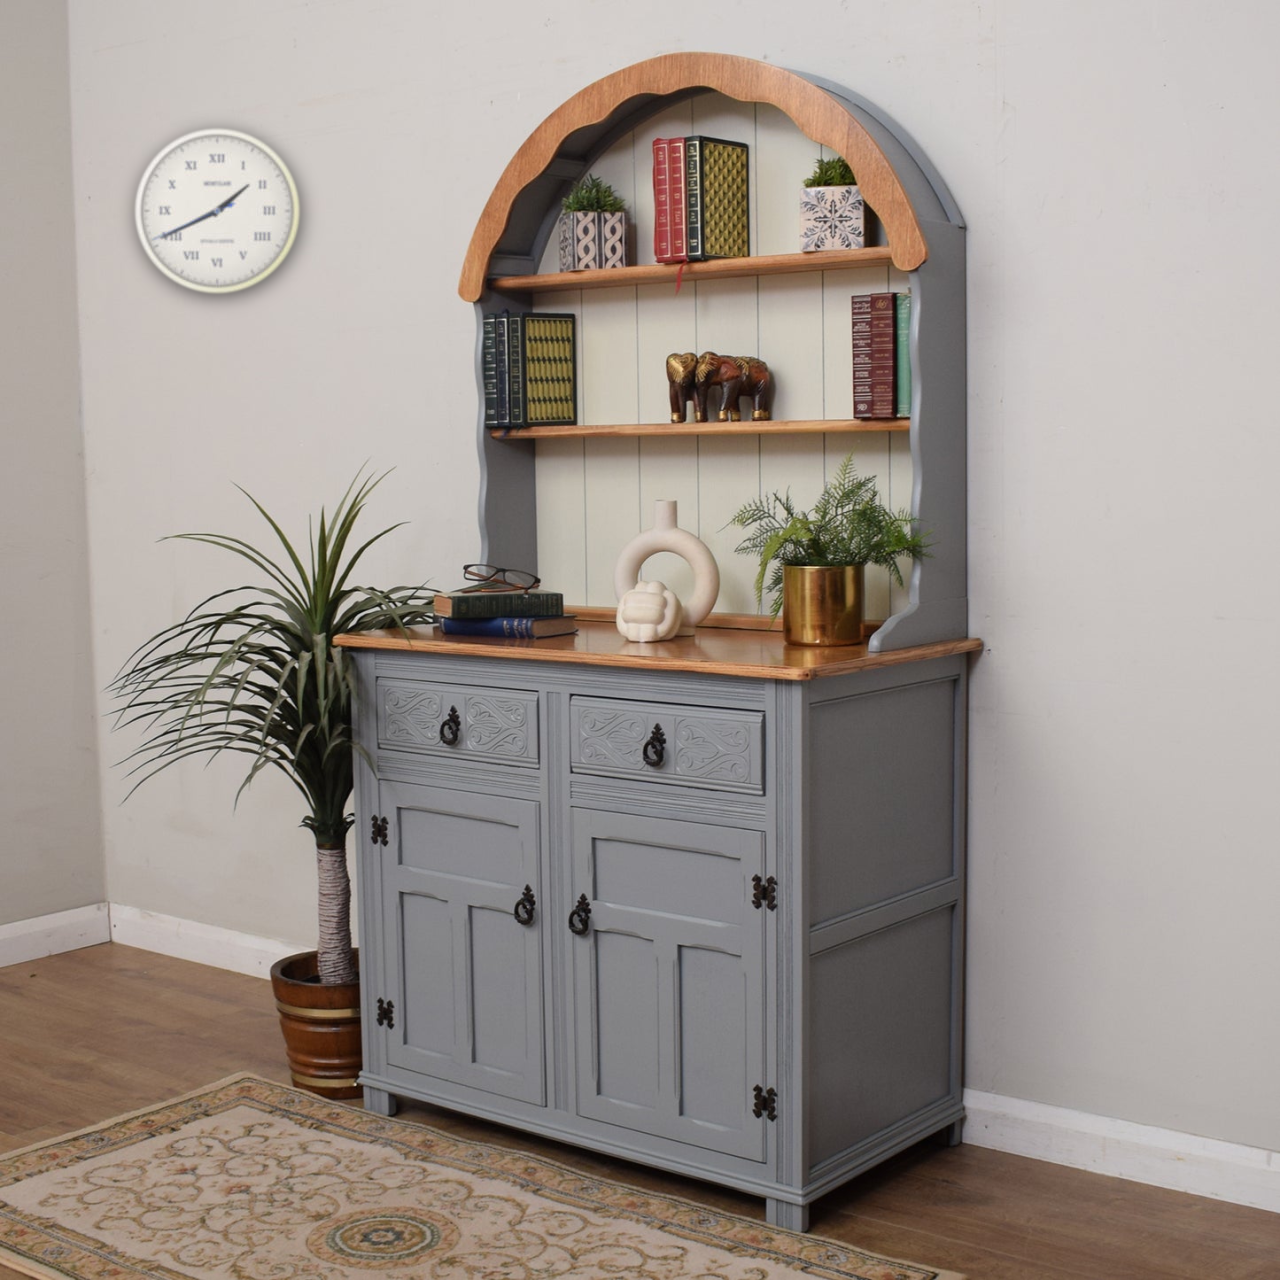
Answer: 1,40,41
